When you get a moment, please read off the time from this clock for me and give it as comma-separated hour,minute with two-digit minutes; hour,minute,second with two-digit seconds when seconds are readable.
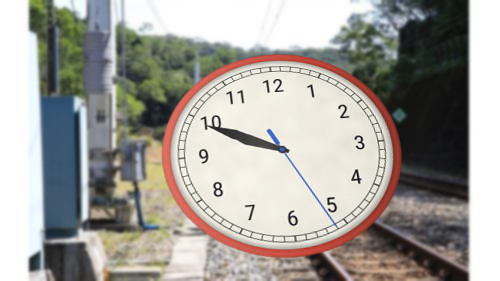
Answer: 9,49,26
